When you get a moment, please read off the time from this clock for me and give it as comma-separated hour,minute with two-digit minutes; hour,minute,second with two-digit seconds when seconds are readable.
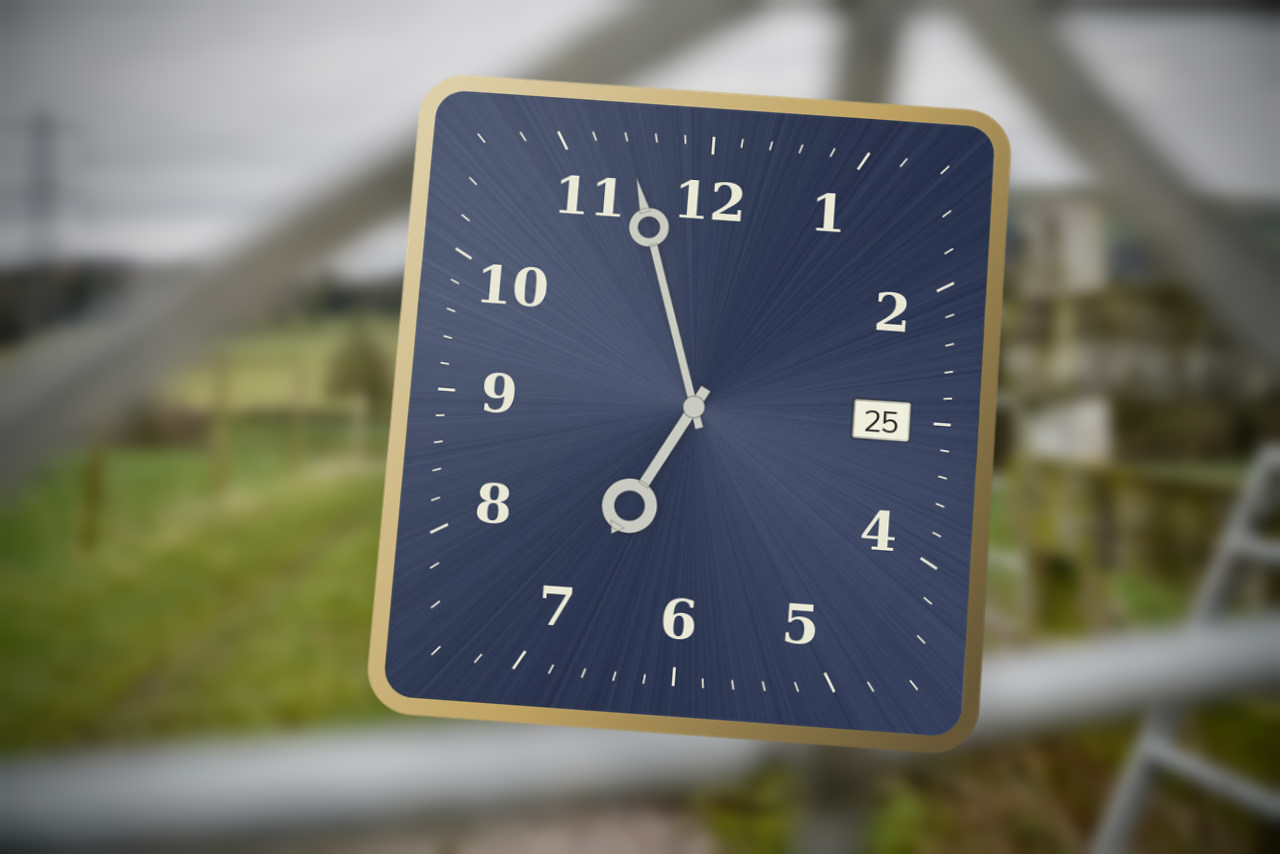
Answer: 6,57
